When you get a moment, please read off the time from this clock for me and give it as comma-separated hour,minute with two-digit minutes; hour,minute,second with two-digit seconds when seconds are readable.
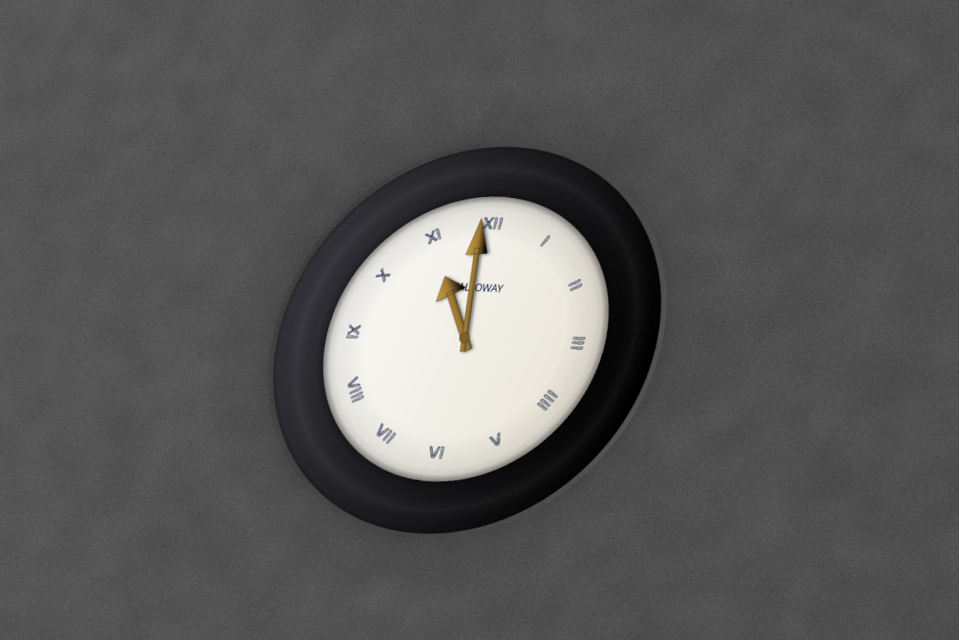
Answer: 10,59
